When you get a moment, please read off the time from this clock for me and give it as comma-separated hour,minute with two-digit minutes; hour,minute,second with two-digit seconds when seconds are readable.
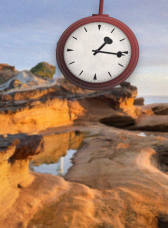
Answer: 1,16
